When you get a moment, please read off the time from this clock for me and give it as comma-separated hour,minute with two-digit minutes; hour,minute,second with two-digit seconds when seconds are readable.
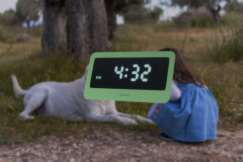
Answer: 4,32
